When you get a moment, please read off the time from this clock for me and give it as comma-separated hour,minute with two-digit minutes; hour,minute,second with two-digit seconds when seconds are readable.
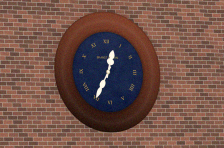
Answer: 12,35
